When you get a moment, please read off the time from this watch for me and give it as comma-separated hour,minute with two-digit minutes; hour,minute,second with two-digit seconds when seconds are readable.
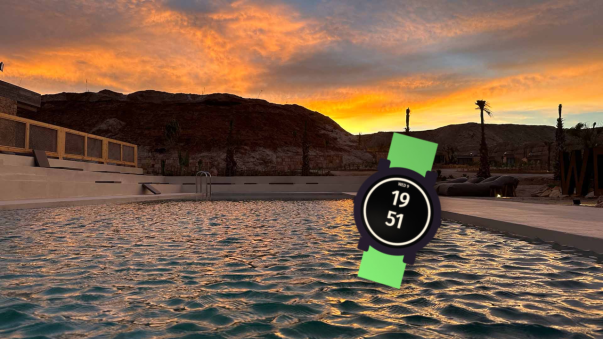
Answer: 19,51
